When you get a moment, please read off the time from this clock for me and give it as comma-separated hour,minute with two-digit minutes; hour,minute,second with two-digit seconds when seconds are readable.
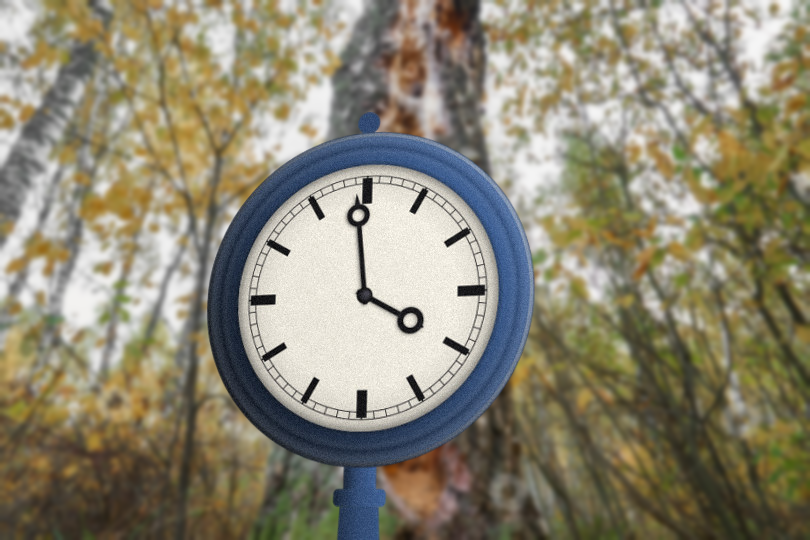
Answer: 3,59
